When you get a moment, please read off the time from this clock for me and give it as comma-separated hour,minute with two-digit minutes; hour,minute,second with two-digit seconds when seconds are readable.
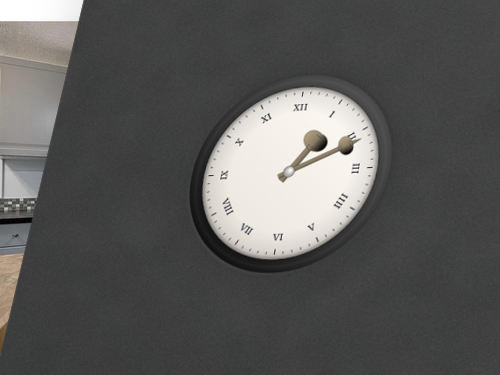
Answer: 1,11
